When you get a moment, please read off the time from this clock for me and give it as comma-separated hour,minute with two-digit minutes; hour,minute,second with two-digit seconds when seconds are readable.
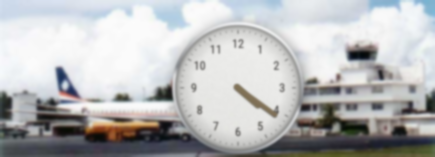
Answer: 4,21
